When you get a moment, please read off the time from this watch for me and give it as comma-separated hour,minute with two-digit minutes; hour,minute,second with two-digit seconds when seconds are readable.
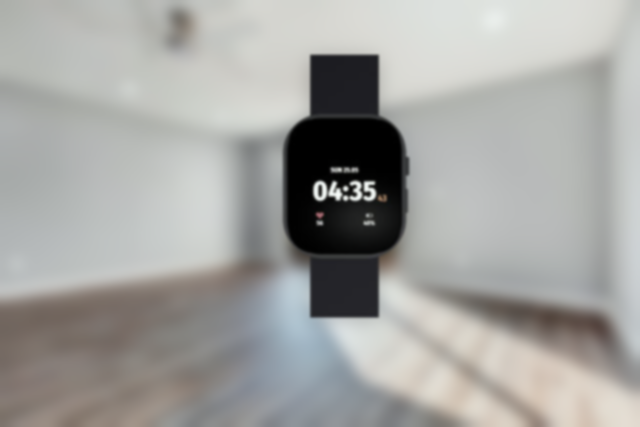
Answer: 4,35
